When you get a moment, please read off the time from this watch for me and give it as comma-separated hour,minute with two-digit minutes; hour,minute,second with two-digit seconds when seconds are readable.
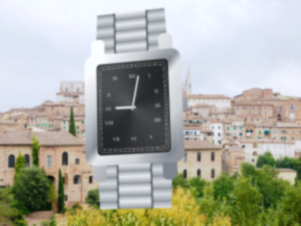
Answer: 9,02
